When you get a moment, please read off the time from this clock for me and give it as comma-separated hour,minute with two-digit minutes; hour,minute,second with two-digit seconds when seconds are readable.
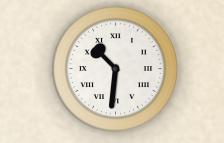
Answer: 10,31
